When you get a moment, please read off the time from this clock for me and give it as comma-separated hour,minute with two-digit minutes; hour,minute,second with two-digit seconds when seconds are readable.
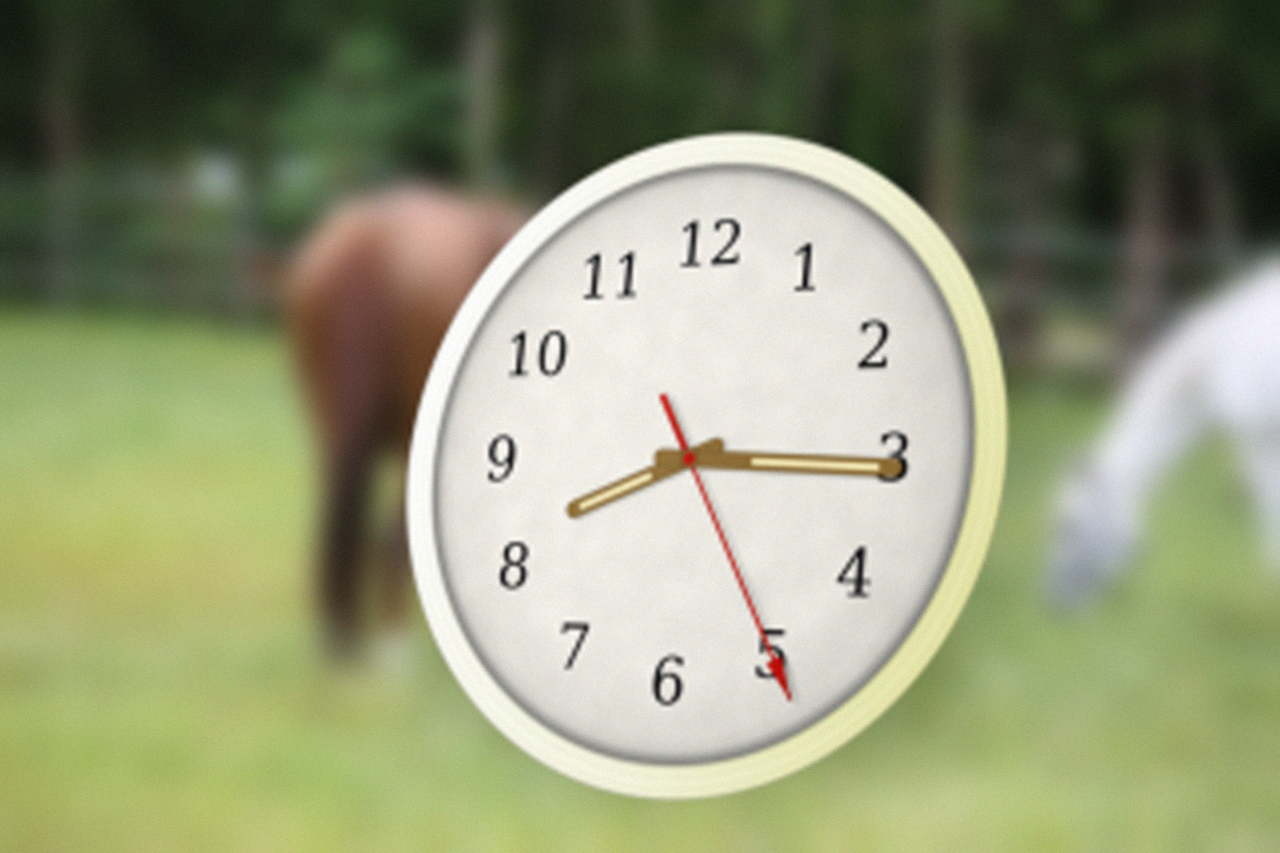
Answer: 8,15,25
